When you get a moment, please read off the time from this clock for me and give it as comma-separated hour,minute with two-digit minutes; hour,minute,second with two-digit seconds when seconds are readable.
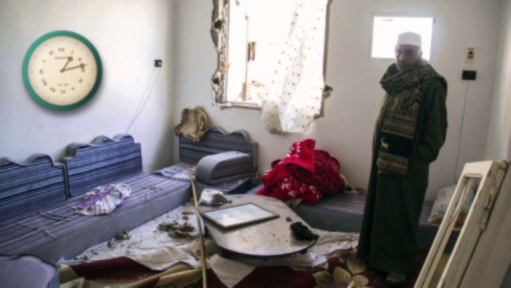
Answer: 1,13
